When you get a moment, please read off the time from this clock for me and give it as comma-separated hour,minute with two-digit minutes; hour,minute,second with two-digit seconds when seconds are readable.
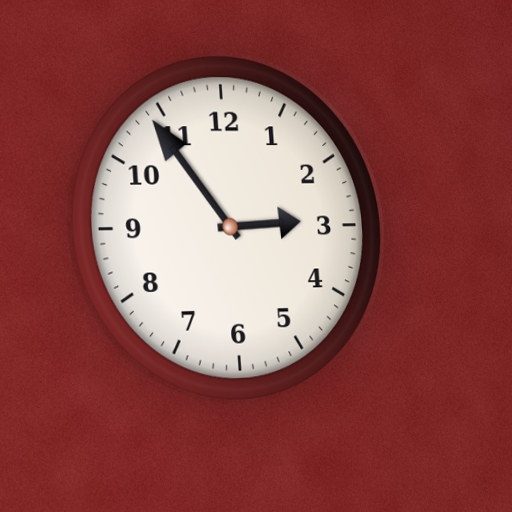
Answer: 2,54
